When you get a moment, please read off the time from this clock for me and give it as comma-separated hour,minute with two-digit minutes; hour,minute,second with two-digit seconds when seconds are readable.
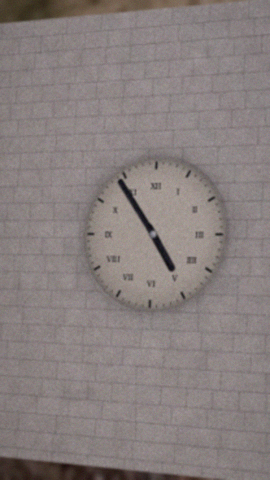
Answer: 4,54
